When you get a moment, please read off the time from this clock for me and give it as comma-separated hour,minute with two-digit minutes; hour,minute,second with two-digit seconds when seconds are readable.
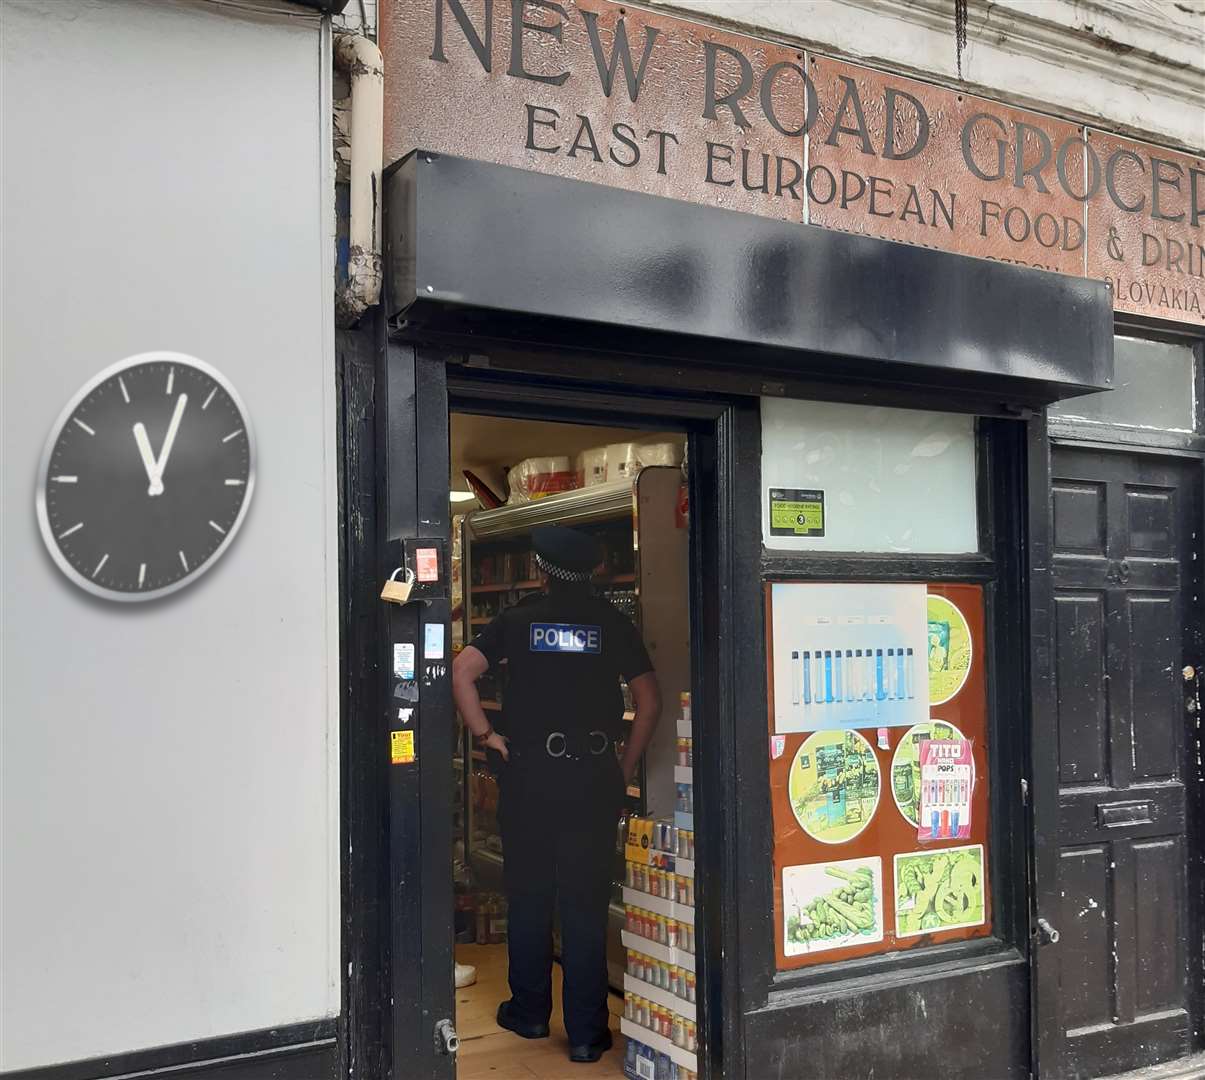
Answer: 11,02
